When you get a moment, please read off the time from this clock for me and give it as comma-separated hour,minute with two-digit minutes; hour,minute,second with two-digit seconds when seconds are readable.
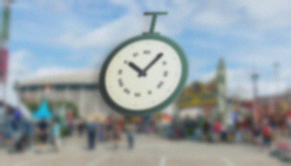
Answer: 10,06
